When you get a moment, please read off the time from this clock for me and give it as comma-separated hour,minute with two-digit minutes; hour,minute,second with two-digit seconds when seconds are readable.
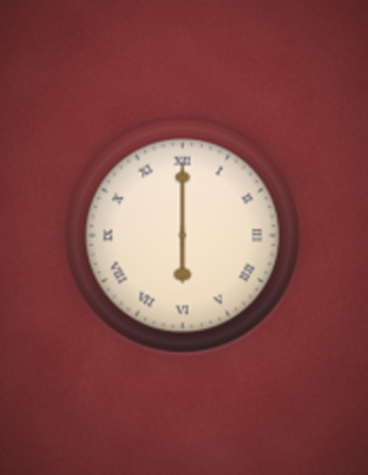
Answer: 6,00
